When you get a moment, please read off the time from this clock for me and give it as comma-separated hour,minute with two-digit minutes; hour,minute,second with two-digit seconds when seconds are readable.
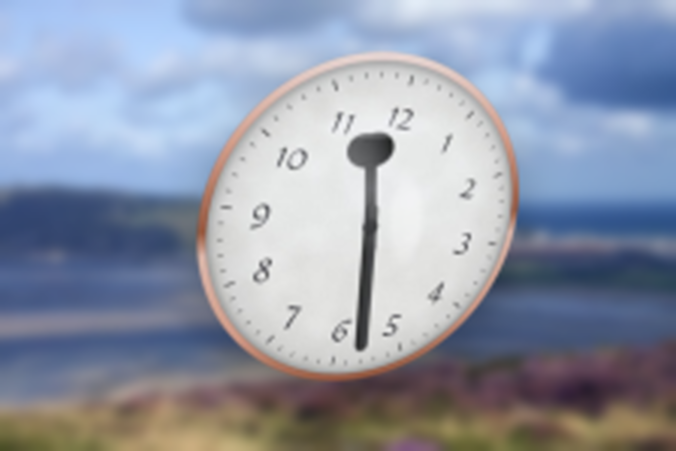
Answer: 11,28
